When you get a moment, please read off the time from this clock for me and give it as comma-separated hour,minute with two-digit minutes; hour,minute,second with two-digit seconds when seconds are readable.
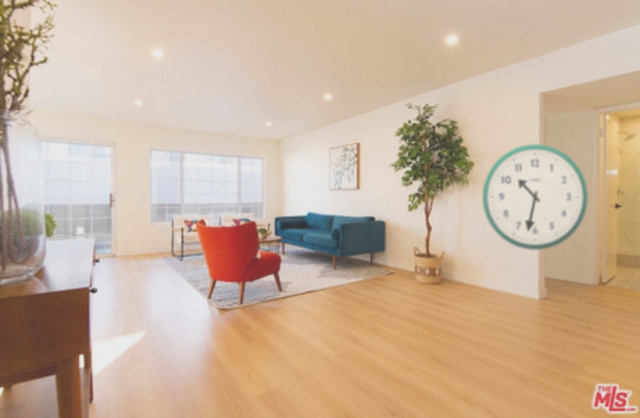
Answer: 10,32
